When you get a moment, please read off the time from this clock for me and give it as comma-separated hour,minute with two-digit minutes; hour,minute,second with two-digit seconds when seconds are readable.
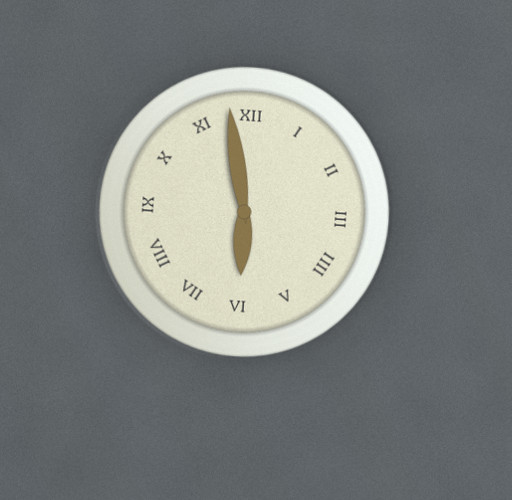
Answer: 5,58
